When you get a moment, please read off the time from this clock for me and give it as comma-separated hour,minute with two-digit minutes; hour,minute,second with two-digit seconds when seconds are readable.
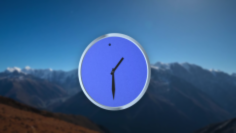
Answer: 1,31
